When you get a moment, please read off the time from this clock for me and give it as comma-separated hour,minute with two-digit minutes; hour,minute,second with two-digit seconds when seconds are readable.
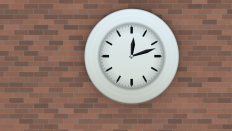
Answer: 12,12
